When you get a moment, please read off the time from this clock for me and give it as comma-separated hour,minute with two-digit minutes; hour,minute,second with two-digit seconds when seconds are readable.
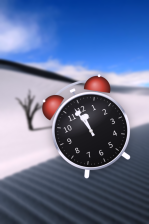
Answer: 11,58
